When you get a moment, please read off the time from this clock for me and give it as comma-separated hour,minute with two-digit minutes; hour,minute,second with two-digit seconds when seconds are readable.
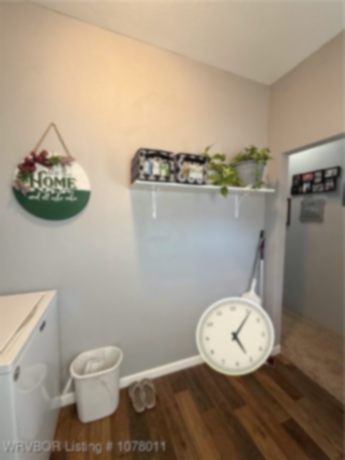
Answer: 5,06
